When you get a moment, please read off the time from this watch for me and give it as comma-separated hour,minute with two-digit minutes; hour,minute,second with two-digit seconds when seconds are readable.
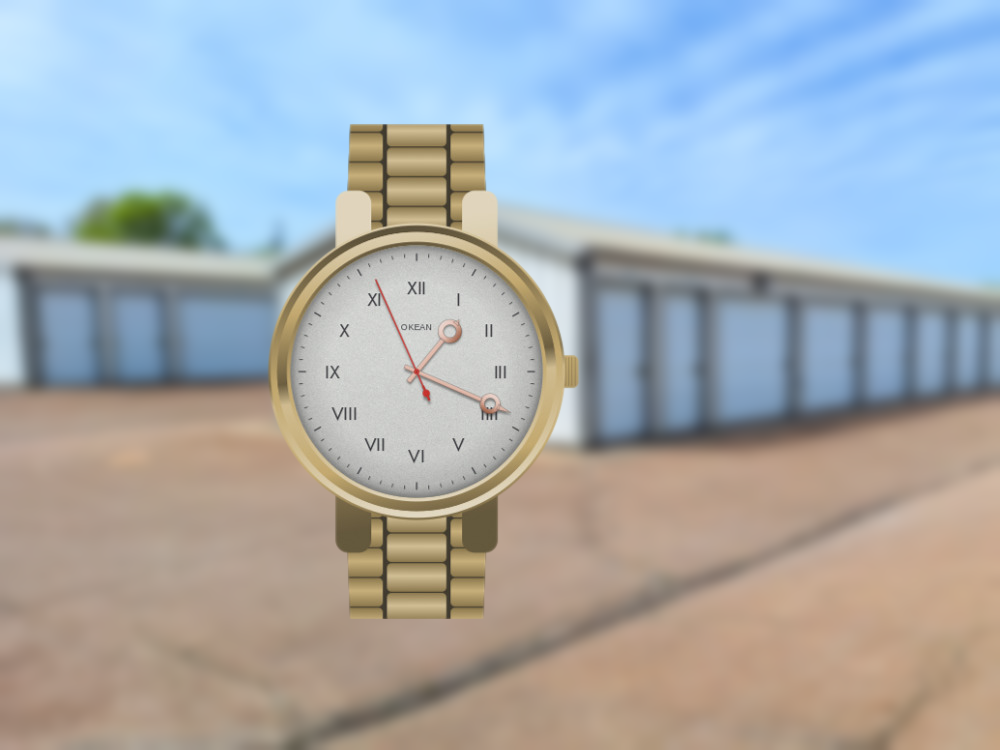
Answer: 1,18,56
